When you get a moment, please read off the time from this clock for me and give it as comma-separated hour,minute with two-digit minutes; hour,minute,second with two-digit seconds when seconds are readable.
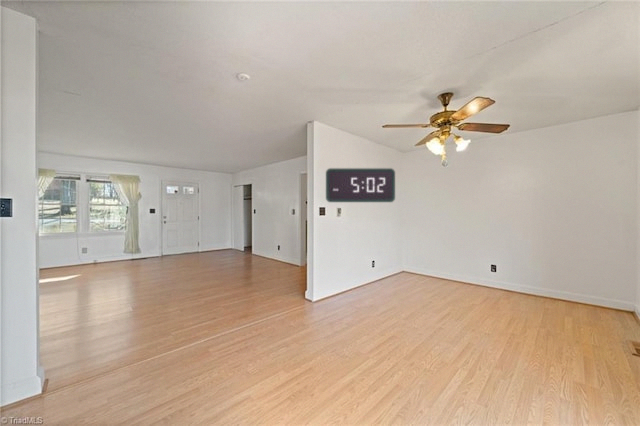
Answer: 5,02
